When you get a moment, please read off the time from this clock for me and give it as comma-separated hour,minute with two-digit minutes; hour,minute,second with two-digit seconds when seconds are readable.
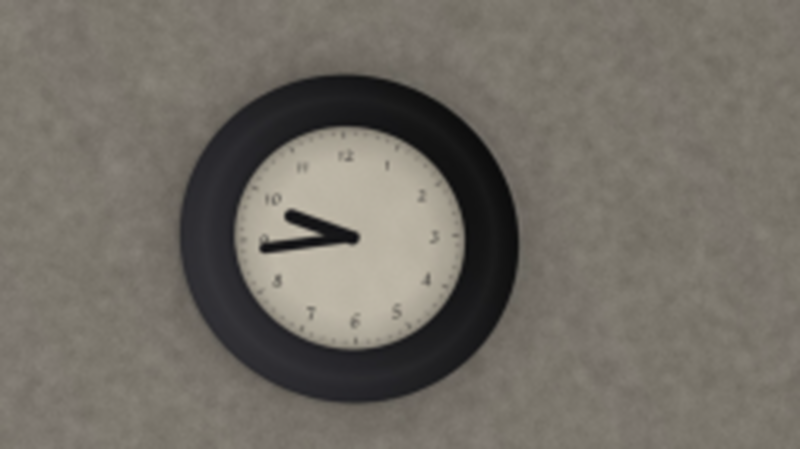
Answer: 9,44
